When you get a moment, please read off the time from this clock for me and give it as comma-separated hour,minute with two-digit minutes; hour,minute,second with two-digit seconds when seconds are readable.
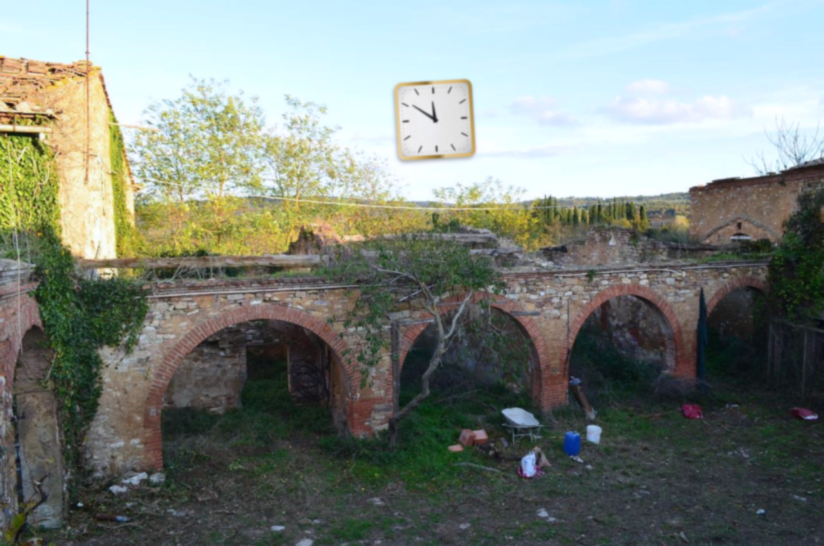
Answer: 11,51
